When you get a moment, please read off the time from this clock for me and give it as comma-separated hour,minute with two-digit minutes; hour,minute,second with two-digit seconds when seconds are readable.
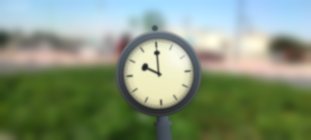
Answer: 10,00
